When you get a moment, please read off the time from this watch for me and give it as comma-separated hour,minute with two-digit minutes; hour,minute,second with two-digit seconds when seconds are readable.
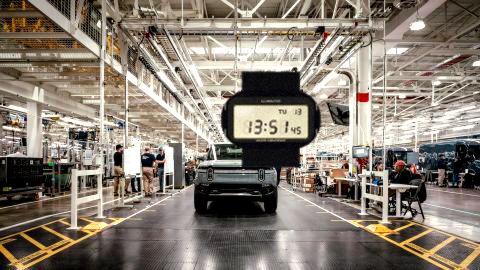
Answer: 13,51
